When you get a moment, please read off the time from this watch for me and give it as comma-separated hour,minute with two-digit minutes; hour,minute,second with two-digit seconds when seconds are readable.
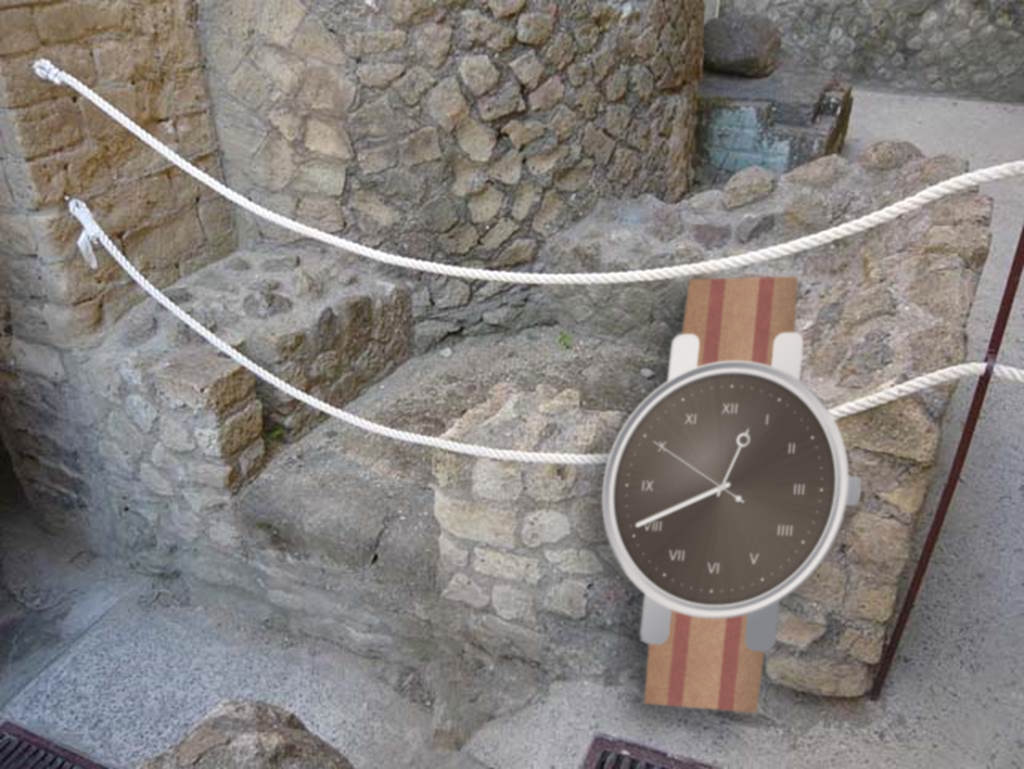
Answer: 12,40,50
